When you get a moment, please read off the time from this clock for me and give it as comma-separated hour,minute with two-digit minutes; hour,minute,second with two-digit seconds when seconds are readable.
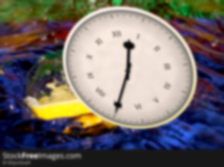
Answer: 12,35
